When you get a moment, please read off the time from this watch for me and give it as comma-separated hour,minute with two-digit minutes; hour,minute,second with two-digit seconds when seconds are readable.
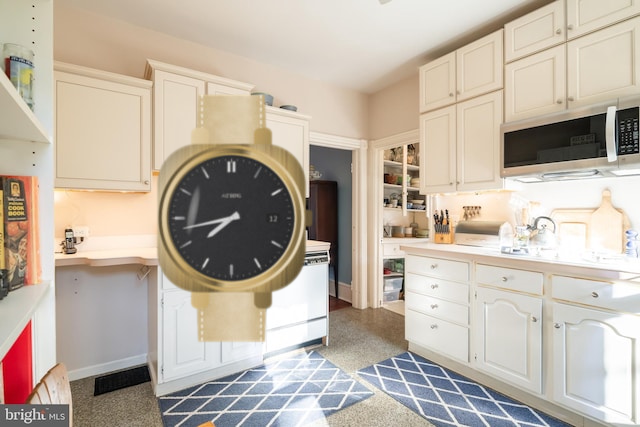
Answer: 7,43
